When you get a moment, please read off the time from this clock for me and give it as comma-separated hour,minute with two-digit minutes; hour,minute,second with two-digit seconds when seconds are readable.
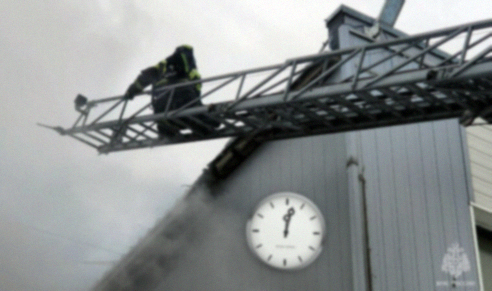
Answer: 12,02
